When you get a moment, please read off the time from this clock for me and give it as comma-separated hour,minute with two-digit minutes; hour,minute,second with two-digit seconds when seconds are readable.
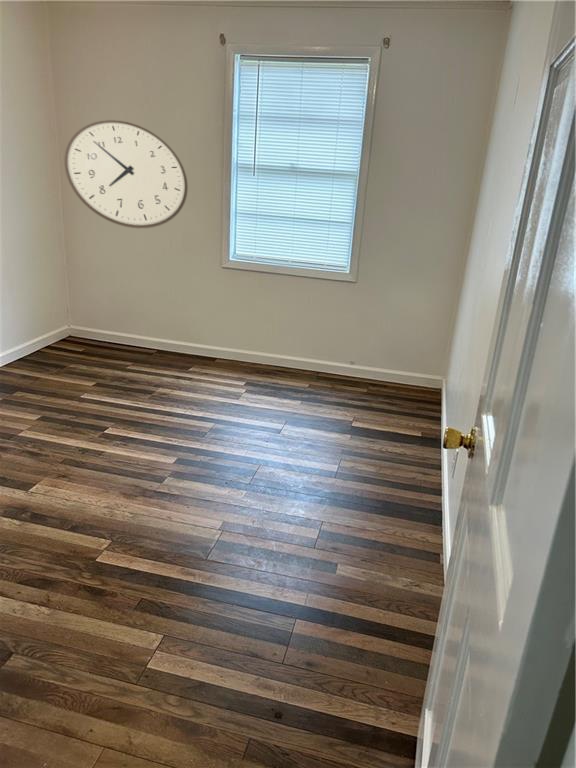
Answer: 7,54
